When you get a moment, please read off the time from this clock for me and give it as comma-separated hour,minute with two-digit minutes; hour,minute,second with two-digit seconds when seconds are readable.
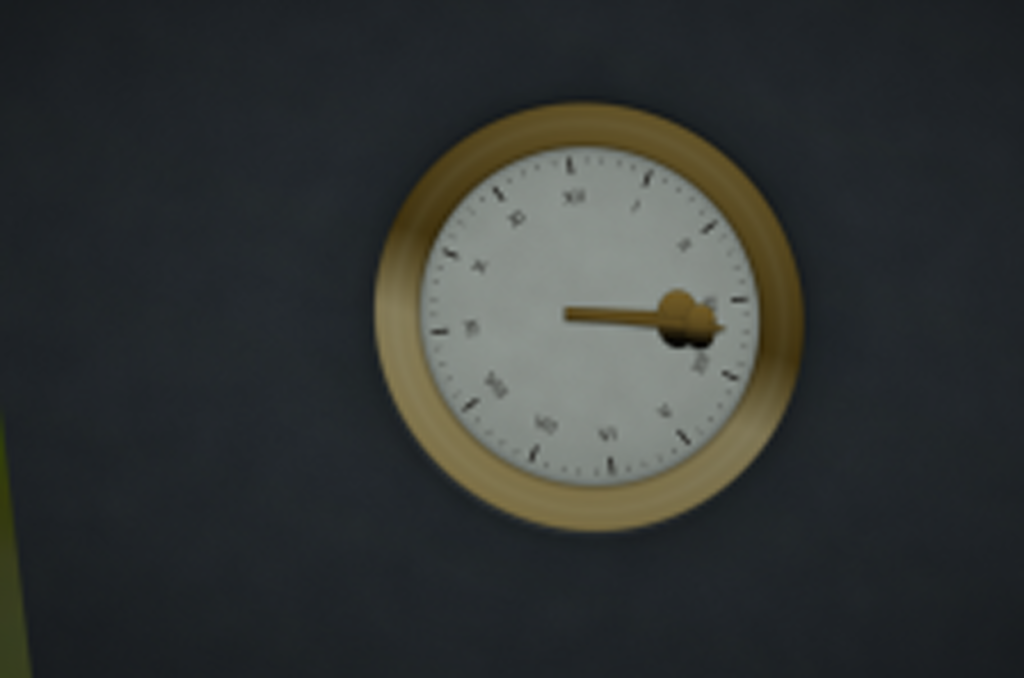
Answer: 3,17
